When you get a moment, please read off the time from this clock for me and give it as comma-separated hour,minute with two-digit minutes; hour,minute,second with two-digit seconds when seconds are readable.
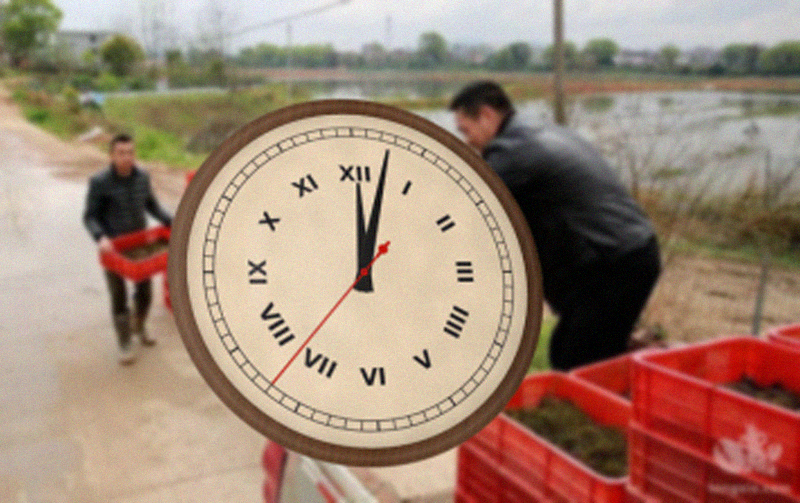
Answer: 12,02,37
